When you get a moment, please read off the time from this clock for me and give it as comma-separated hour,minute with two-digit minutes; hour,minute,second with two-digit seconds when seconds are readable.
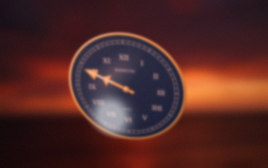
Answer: 9,49
